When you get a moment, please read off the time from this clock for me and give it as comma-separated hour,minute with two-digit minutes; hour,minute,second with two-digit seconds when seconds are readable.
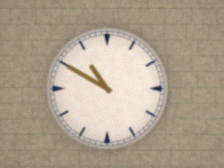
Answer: 10,50
